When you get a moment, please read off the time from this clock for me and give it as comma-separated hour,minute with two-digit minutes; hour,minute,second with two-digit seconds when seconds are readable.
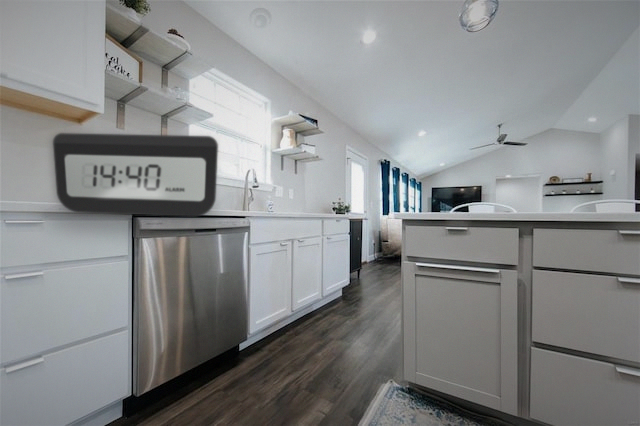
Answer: 14,40
